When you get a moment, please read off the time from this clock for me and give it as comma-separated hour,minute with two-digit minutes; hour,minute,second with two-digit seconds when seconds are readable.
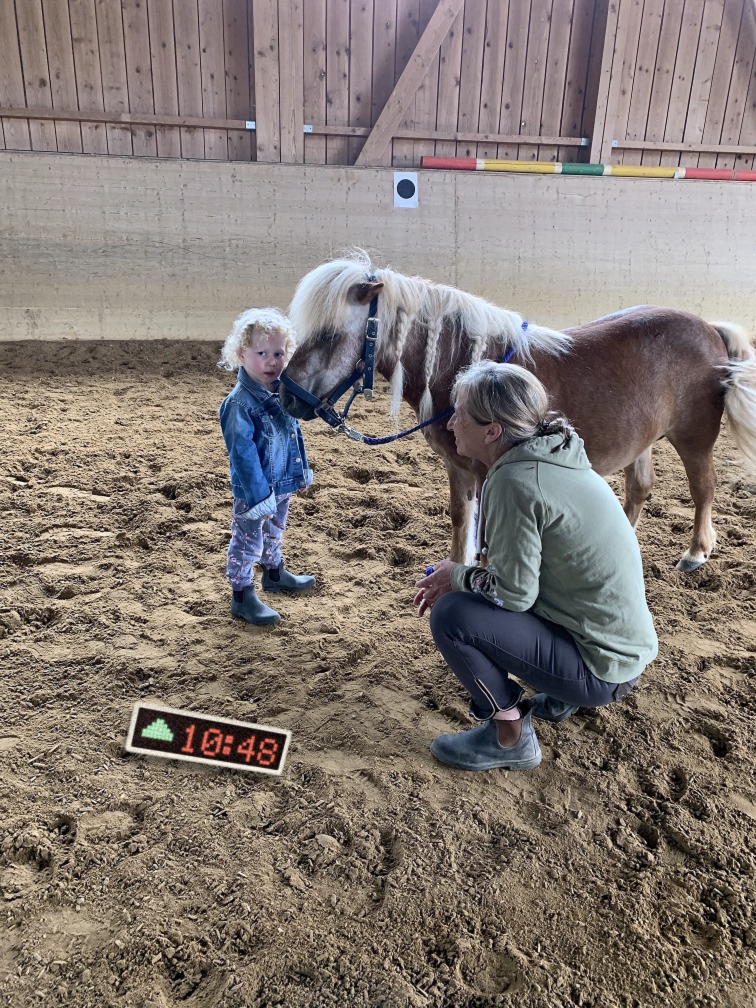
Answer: 10,48
